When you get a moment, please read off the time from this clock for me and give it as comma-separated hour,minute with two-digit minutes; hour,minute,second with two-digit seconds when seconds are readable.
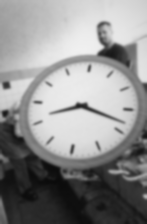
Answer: 8,18
